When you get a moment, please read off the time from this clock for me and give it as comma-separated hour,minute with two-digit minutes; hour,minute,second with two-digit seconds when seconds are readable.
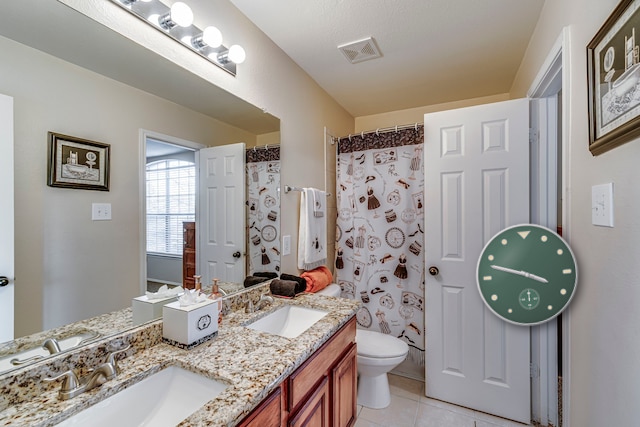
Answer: 3,48
